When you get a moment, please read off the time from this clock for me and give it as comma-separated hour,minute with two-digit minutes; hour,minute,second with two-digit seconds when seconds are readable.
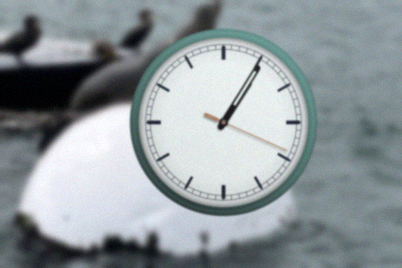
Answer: 1,05,19
